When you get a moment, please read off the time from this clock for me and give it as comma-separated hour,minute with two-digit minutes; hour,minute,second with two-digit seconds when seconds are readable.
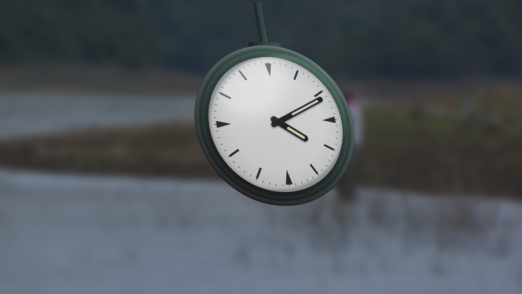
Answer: 4,11
